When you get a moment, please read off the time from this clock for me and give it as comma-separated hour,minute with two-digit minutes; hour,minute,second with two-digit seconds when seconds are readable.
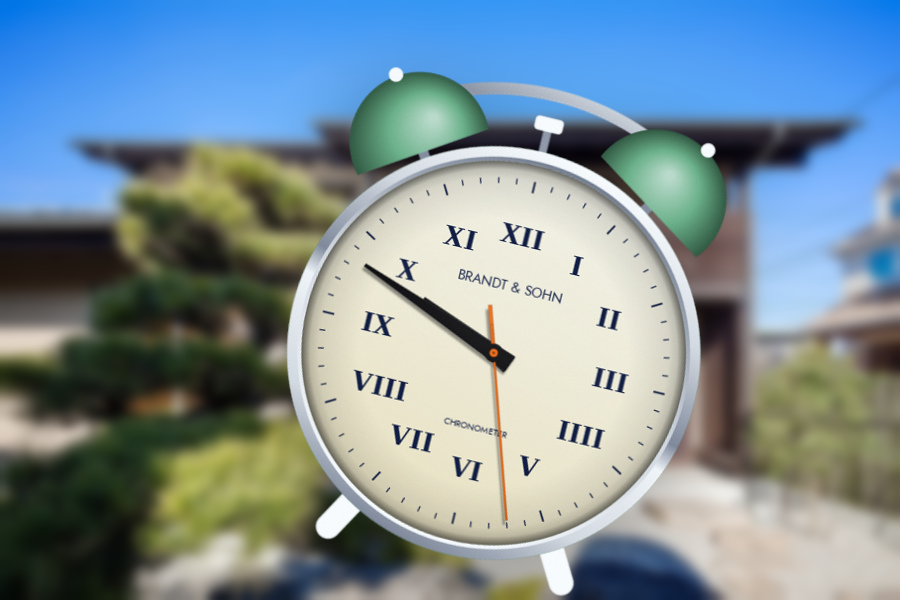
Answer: 9,48,27
